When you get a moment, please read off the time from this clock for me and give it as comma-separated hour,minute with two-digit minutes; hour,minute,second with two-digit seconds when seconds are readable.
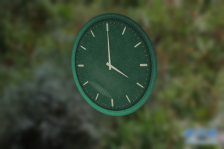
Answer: 4,00
